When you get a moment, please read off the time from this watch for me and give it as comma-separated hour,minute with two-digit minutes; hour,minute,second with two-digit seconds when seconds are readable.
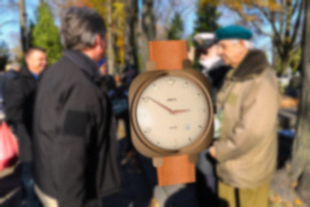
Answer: 2,51
